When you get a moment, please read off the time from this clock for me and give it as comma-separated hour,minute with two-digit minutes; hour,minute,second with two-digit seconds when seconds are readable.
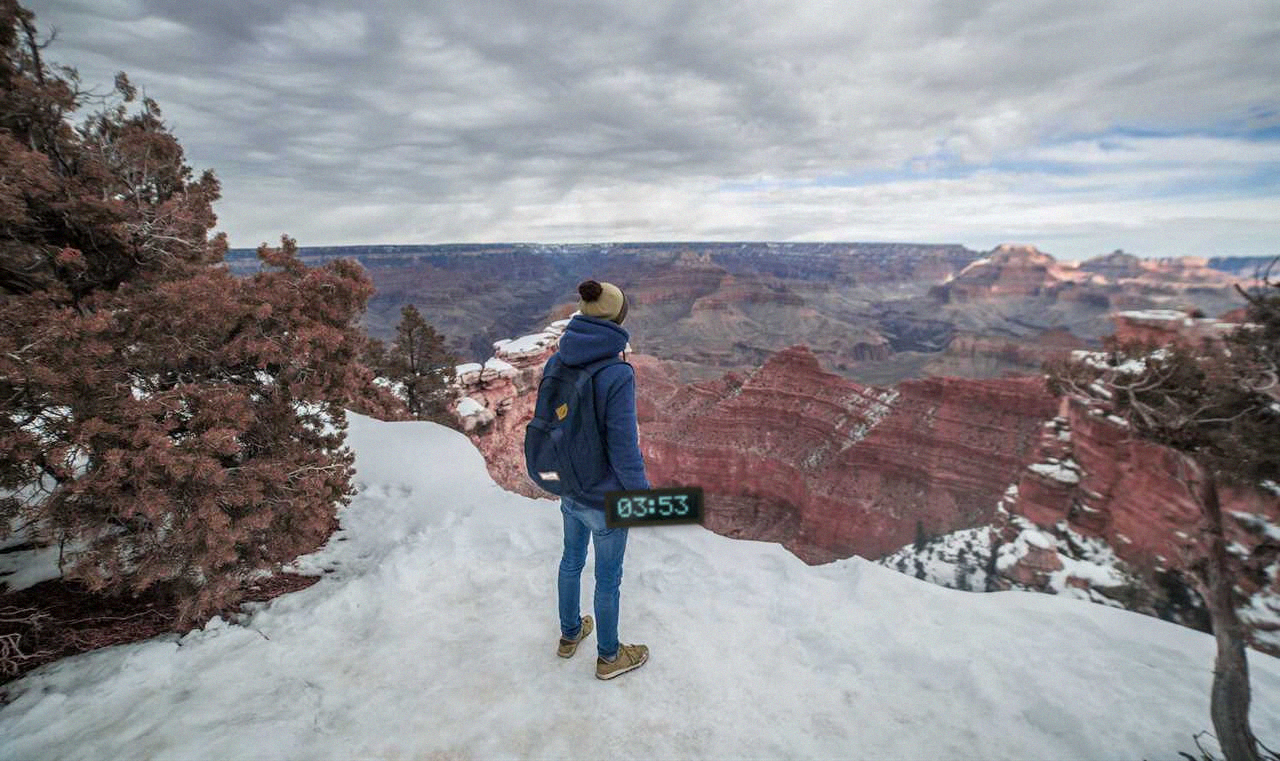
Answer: 3,53
